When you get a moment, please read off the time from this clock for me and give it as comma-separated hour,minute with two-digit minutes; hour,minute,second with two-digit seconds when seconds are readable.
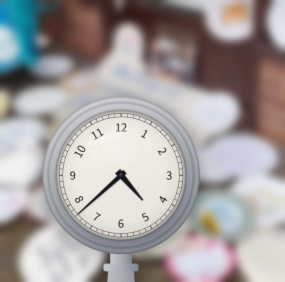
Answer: 4,38
